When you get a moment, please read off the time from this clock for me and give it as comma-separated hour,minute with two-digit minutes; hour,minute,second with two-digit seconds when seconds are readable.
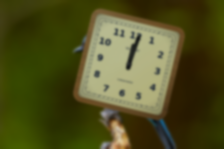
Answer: 12,01
